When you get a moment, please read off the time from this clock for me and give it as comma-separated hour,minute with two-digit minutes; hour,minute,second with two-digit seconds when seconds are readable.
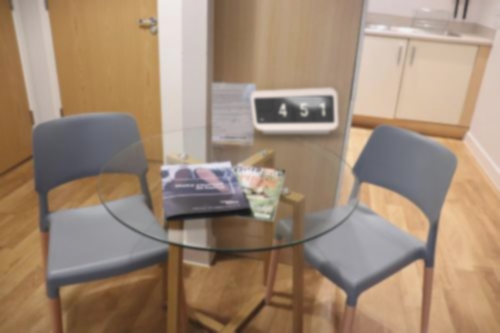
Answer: 4,51
